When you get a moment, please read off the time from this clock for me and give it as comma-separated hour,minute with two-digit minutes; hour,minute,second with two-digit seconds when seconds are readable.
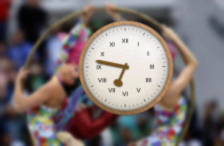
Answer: 6,47
